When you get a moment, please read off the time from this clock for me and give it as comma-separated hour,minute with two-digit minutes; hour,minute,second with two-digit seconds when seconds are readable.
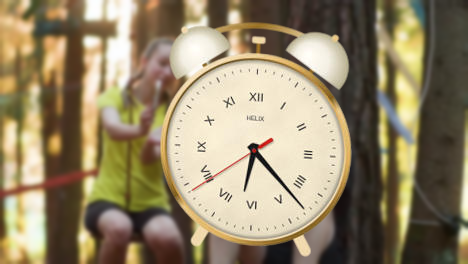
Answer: 6,22,39
